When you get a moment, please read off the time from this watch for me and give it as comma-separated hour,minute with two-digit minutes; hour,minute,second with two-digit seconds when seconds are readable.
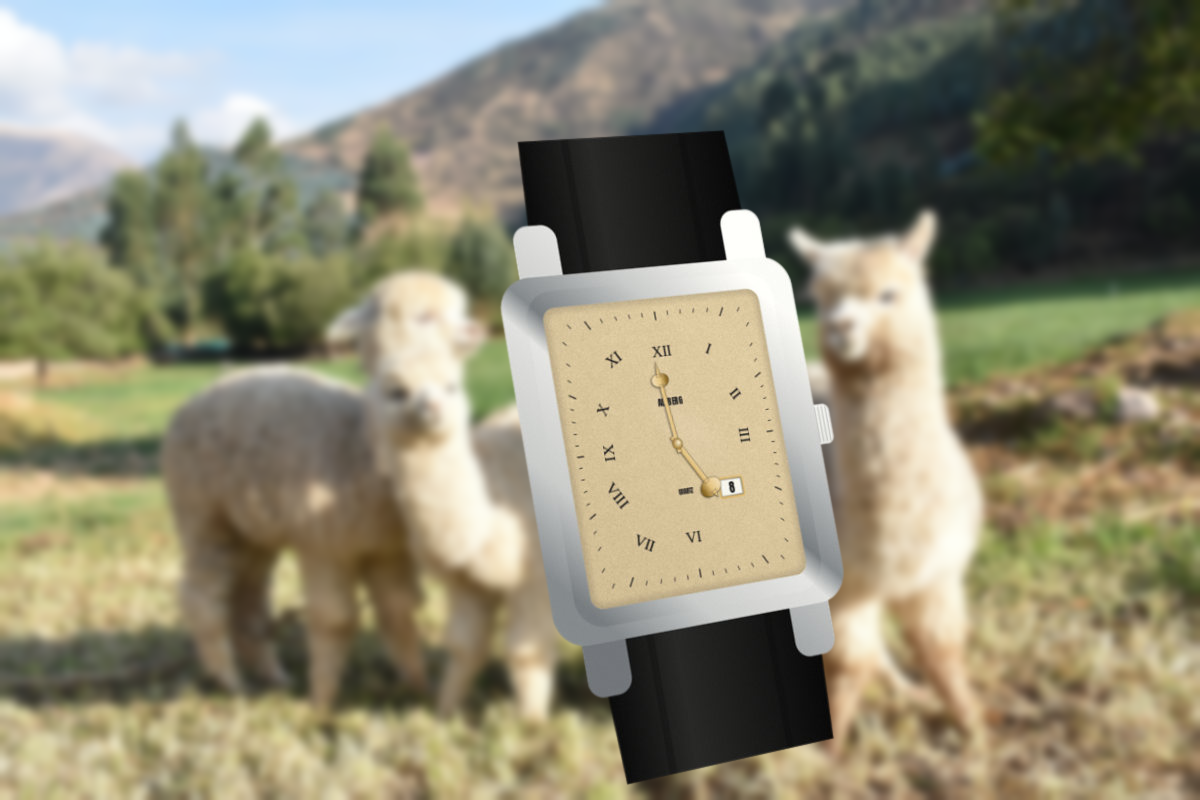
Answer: 4,59
